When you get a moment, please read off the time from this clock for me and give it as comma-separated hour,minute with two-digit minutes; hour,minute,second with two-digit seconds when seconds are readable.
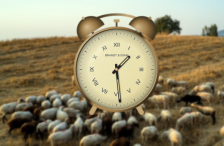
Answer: 1,29
